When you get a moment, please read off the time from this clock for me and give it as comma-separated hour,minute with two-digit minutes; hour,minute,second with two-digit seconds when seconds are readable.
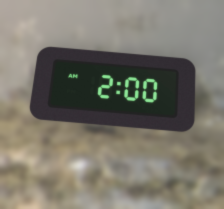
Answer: 2,00
